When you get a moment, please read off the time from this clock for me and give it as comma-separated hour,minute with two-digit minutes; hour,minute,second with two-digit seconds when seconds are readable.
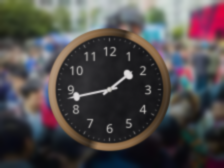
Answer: 1,43
